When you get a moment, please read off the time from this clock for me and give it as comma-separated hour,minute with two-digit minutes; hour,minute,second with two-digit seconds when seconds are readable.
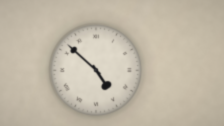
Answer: 4,52
